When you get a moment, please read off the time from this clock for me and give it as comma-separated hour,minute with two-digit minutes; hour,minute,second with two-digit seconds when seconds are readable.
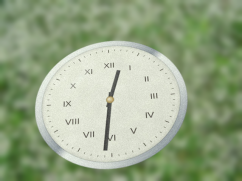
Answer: 12,31
